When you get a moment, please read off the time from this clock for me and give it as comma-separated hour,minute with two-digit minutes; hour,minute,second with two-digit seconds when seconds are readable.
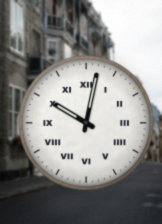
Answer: 10,02
